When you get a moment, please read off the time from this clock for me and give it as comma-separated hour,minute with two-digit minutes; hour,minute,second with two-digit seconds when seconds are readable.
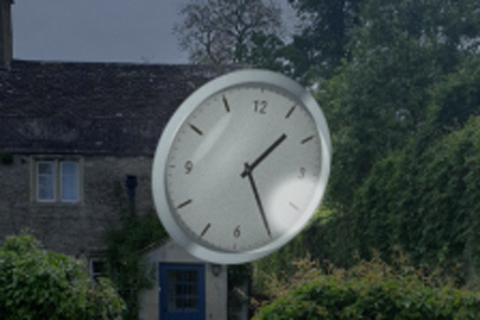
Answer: 1,25
